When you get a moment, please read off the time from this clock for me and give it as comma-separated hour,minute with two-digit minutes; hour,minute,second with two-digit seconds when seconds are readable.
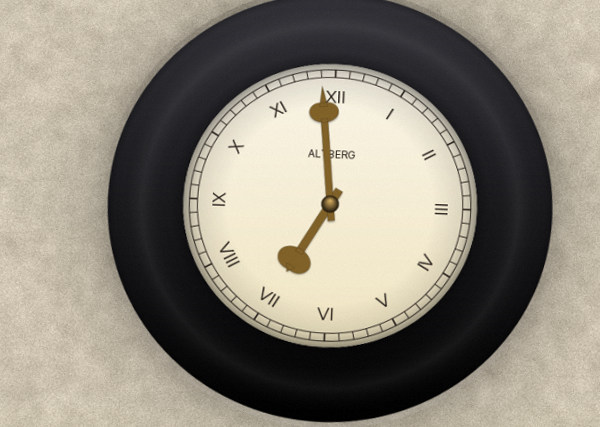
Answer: 6,59
